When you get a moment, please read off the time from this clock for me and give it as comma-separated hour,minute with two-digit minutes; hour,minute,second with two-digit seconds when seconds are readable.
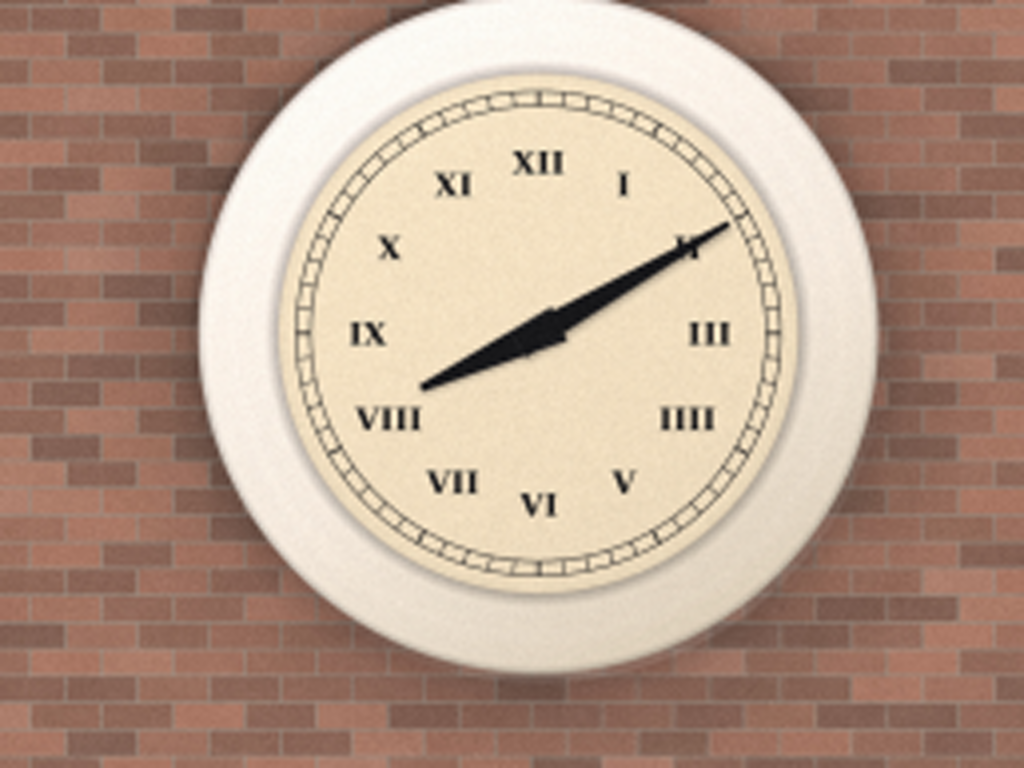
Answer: 8,10
